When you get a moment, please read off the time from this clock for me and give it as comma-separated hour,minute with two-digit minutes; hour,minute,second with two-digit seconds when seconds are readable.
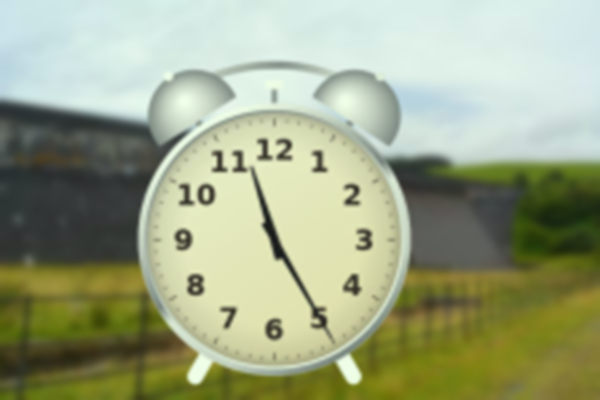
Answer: 11,25
